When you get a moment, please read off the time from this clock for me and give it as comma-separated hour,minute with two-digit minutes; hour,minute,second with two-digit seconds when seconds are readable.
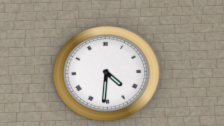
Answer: 4,31
